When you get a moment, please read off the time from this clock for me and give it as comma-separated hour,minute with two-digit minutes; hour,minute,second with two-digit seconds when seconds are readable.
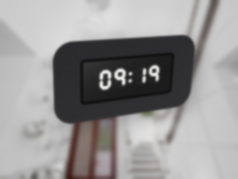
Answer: 9,19
